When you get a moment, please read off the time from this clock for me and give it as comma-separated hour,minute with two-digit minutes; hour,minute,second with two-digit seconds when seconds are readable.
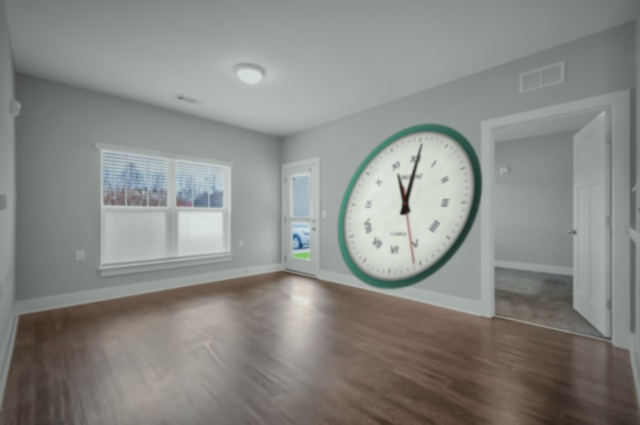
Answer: 11,00,26
